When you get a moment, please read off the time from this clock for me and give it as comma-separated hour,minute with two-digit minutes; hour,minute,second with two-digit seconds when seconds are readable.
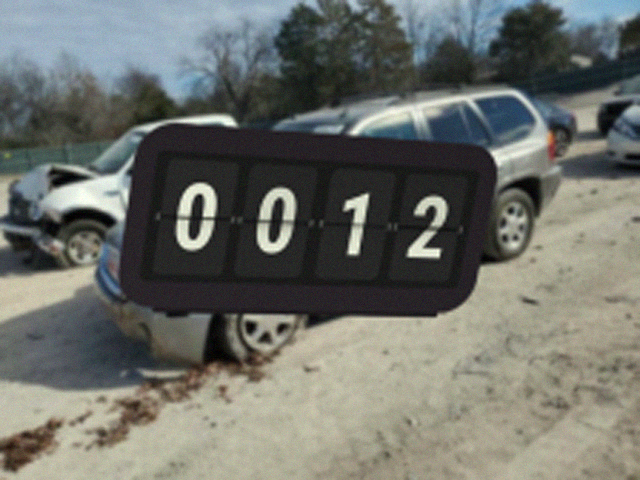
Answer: 0,12
